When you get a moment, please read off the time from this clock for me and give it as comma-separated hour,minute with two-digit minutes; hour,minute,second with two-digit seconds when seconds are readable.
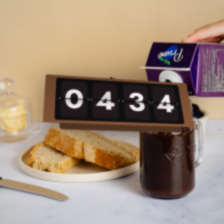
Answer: 4,34
